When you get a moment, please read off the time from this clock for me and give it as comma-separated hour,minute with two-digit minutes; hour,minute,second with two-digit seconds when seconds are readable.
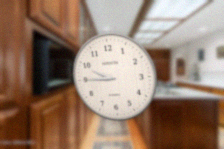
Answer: 9,45
